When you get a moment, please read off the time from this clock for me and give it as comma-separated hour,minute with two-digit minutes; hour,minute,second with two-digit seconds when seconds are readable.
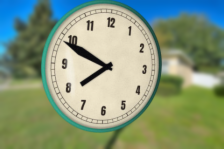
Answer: 7,49
